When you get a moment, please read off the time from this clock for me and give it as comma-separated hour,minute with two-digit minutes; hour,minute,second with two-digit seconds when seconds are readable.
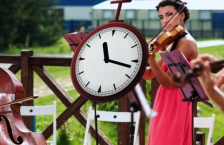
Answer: 11,17
